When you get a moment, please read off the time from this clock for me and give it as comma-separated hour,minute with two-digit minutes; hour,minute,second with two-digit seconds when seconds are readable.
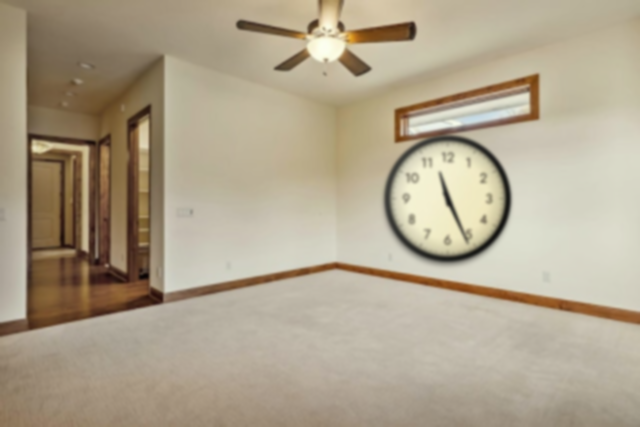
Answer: 11,26
